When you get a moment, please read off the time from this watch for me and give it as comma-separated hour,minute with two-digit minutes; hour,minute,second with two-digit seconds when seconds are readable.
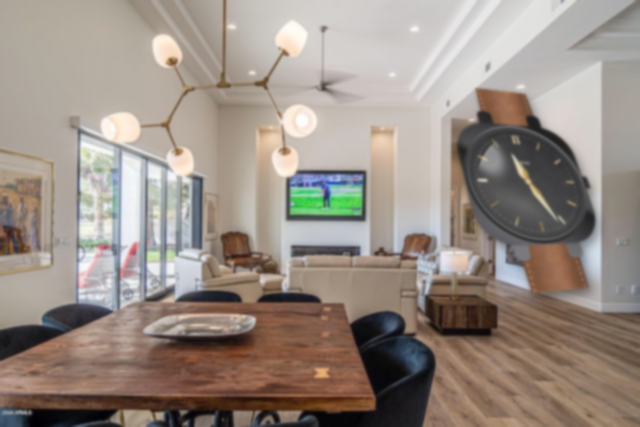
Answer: 11,26
